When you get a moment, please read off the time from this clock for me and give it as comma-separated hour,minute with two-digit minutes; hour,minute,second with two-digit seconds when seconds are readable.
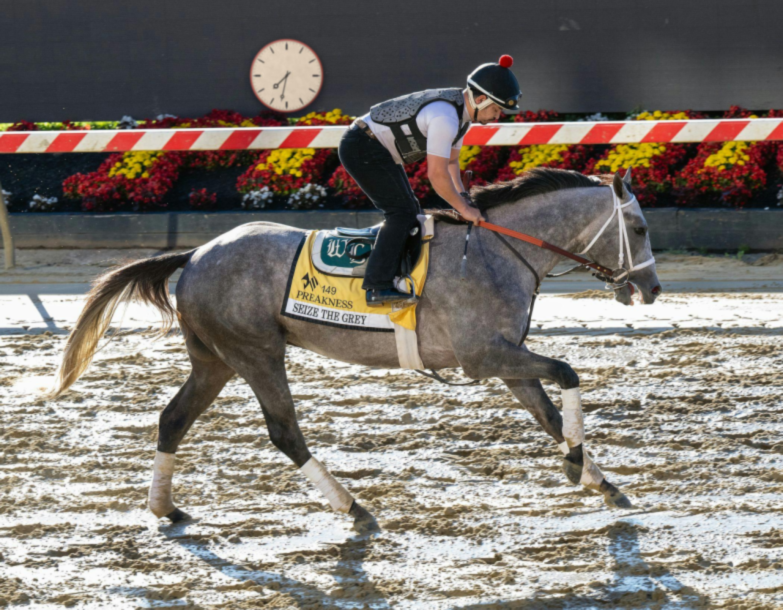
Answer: 7,32
